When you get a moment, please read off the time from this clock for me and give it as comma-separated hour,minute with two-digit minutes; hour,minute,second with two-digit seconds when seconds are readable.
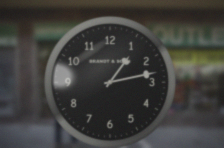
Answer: 1,13
